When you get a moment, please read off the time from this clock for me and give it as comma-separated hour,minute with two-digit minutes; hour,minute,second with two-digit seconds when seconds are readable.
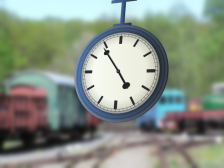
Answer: 4,54
